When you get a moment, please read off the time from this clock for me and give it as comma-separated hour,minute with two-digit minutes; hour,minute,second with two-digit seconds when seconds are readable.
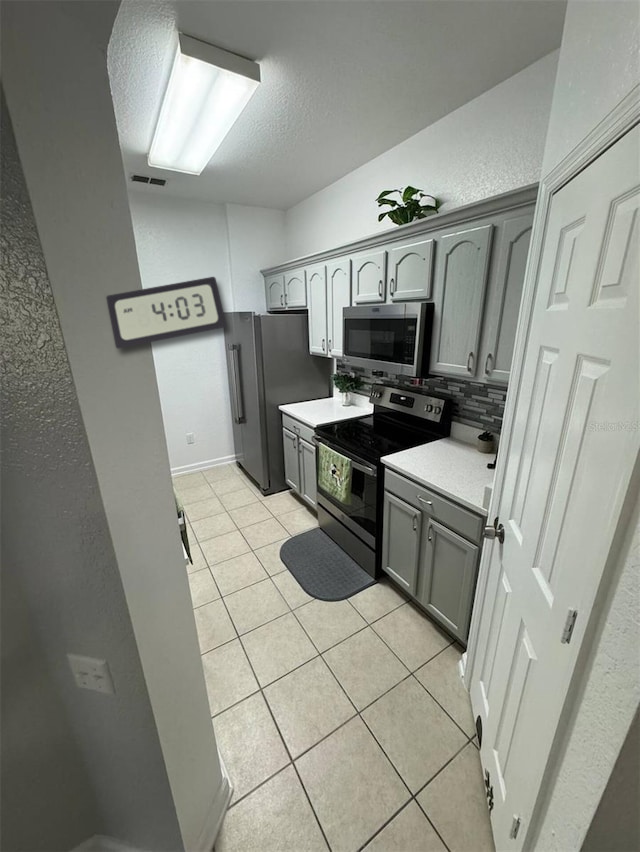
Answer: 4,03
